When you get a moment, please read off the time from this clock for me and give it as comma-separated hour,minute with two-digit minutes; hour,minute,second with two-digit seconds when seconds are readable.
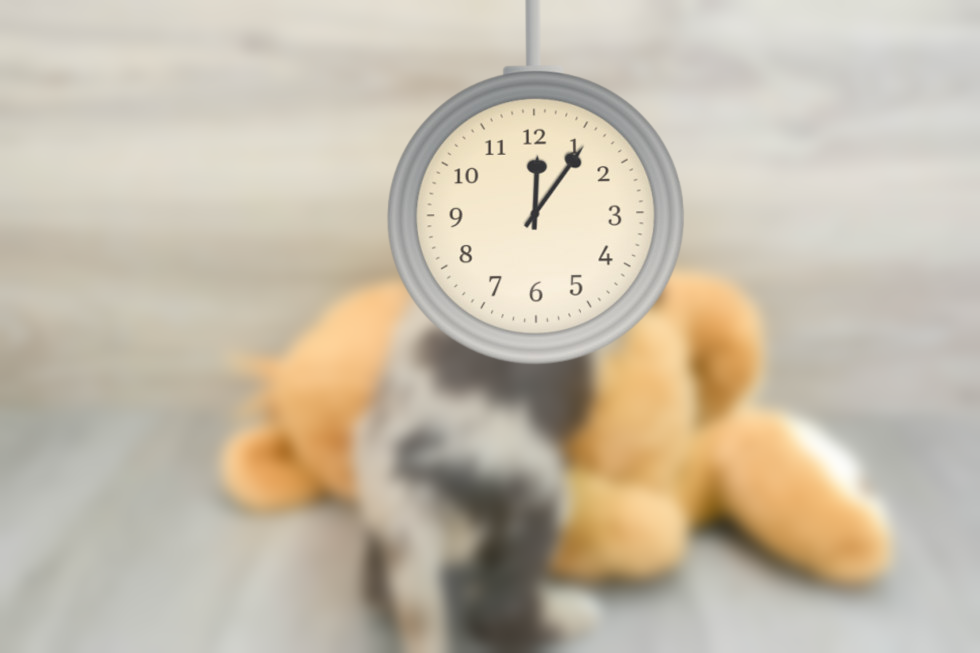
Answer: 12,06
